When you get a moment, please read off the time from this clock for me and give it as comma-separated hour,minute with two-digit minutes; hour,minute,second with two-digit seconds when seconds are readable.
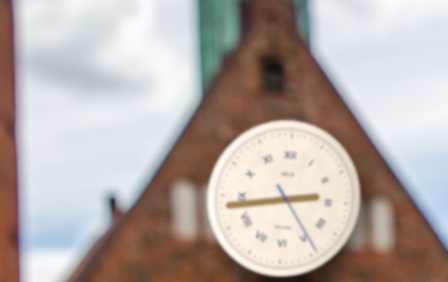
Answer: 2,43,24
